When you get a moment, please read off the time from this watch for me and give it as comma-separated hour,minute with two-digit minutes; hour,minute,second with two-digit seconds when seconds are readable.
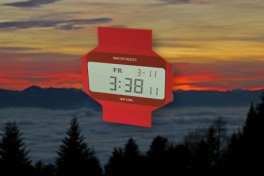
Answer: 3,38,11
